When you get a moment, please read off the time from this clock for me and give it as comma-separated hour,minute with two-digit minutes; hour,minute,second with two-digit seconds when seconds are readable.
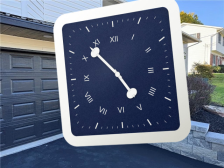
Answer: 4,53
